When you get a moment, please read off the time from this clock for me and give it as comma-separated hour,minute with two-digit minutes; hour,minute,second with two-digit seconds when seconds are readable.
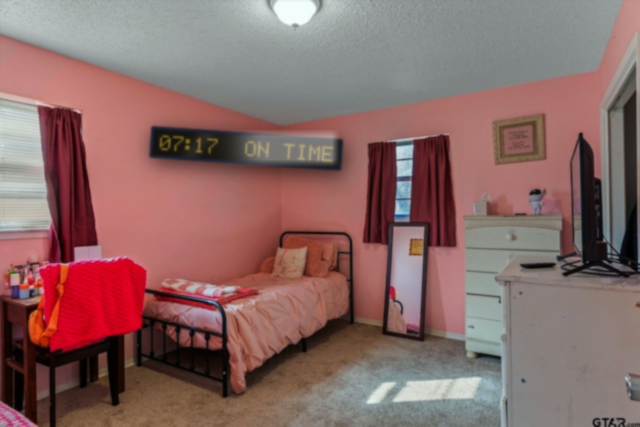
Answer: 7,17
